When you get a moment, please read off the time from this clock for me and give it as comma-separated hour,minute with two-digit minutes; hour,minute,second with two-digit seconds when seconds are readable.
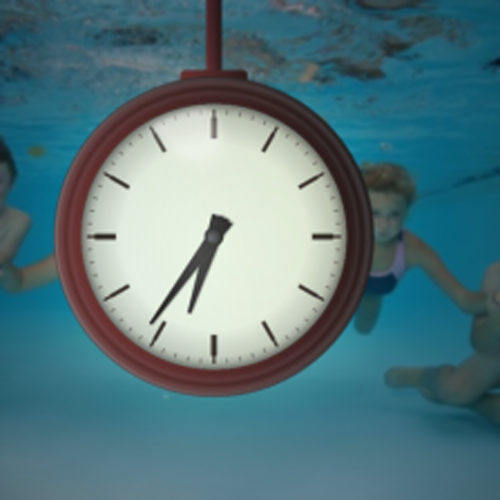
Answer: 6,36
